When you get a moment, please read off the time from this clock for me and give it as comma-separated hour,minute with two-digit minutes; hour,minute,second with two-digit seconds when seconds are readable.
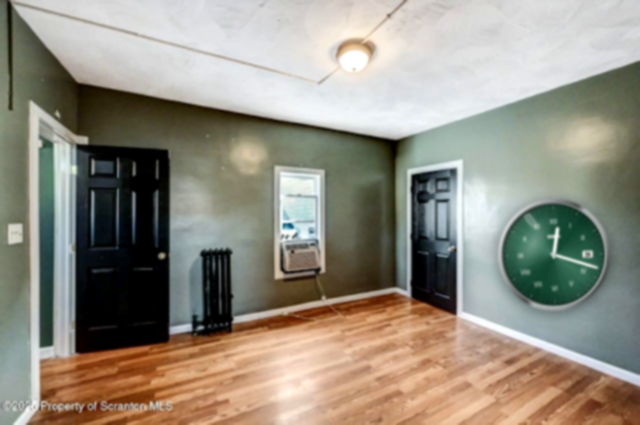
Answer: 12,18
